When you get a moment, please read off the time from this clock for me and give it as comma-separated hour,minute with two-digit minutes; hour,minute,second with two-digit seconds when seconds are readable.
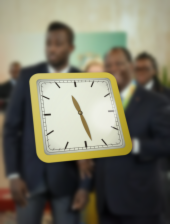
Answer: 11,28
